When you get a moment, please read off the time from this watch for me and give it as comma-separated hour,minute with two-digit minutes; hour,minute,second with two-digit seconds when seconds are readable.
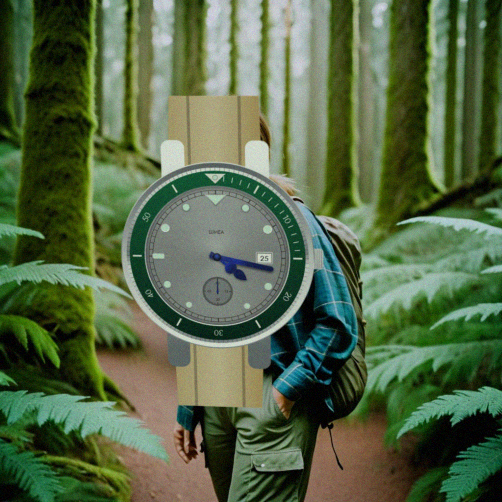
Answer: 4,17
